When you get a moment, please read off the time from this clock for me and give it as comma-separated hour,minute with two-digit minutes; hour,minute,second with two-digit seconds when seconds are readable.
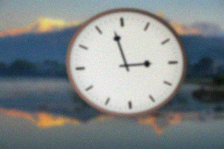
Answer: 2,58
